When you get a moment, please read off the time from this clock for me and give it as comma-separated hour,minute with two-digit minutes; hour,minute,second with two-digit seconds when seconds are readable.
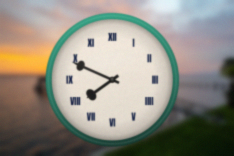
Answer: 7,49
